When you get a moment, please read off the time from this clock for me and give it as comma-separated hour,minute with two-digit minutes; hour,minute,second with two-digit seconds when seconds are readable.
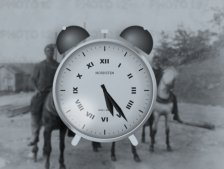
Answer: 5,24
